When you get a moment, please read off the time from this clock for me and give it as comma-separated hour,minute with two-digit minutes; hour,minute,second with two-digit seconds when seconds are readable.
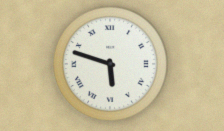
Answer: 5,48
